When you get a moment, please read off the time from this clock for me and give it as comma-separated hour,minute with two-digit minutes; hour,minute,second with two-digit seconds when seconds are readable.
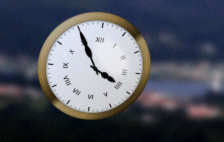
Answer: 3,55
